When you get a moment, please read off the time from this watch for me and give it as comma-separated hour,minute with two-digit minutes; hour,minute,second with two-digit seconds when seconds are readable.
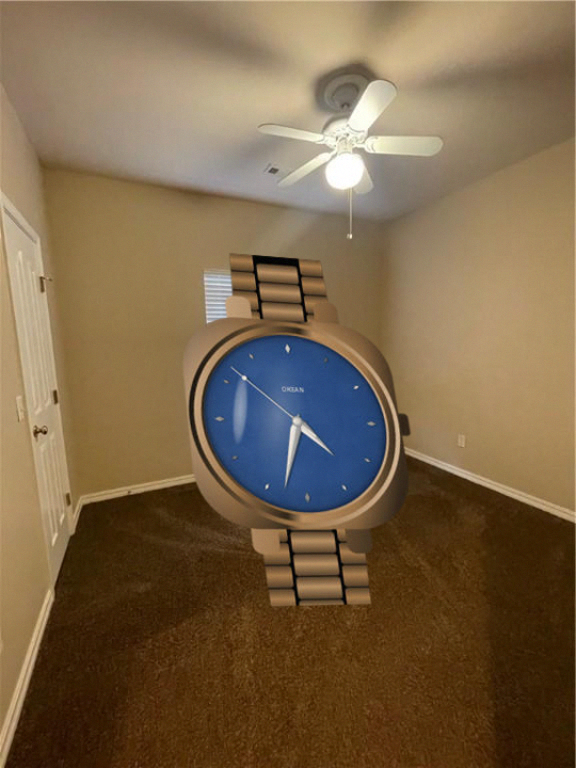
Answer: 4,32,52
